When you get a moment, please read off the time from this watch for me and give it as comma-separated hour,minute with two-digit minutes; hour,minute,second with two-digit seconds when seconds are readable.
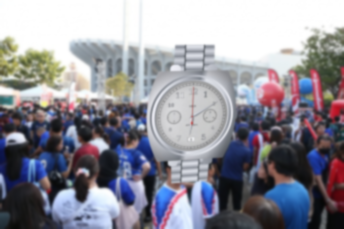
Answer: 6,10
